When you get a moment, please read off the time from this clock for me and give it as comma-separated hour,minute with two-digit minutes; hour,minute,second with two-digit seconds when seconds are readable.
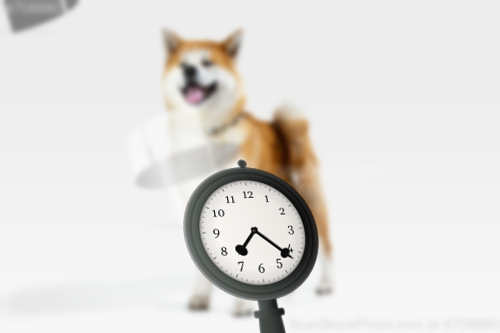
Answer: 7,22
